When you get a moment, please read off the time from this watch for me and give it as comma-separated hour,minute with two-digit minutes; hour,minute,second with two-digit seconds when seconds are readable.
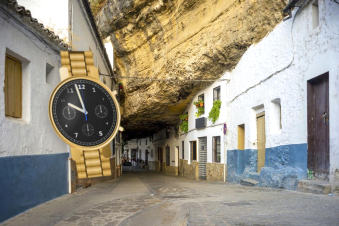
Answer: 9,58
